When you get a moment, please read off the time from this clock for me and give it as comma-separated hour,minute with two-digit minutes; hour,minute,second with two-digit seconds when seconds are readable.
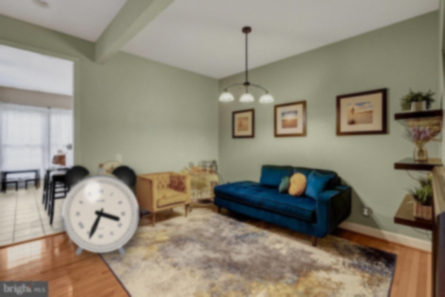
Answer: 3,34
